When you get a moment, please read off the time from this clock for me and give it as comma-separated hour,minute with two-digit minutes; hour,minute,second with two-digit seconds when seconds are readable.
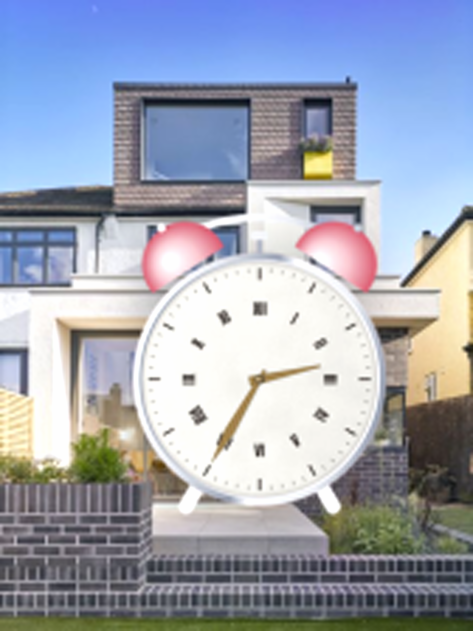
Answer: 2,35
